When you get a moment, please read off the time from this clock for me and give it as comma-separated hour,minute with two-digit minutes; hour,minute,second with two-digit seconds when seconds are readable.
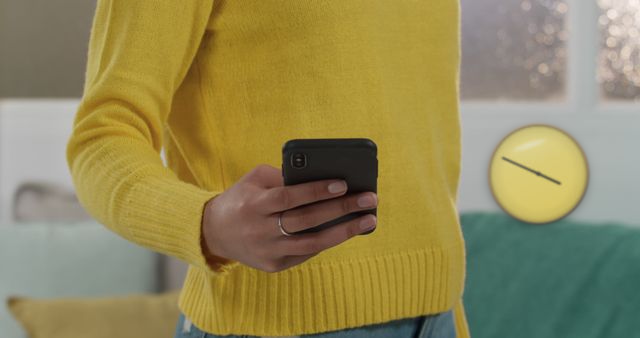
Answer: 3,49
